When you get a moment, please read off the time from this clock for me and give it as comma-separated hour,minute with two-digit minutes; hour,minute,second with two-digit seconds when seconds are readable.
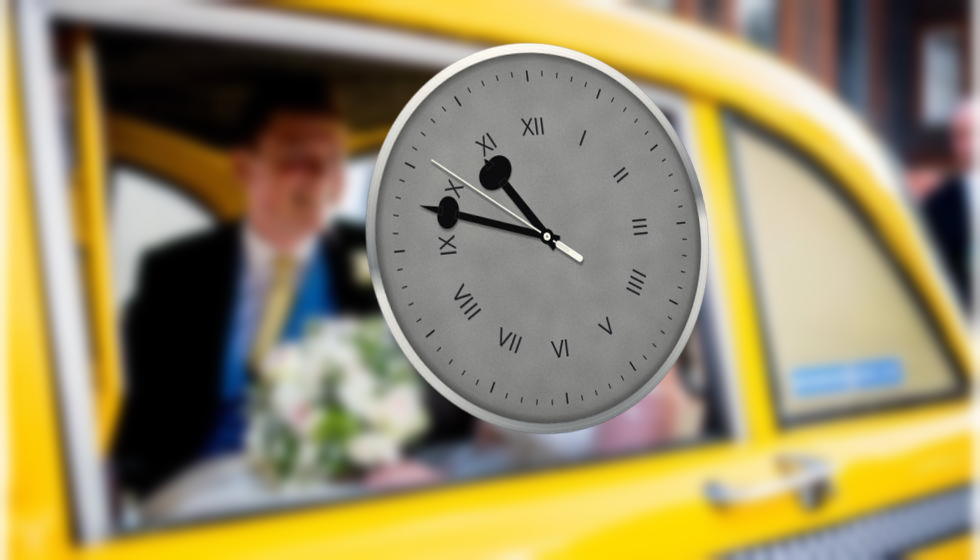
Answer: 10,47,51
